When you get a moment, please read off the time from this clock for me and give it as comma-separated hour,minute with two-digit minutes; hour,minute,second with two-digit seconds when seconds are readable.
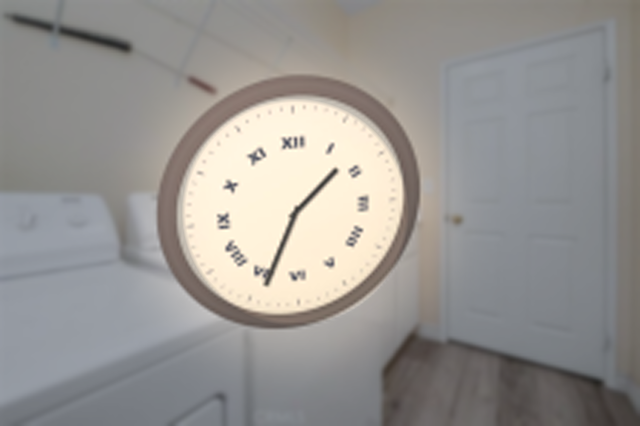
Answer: 1,34
